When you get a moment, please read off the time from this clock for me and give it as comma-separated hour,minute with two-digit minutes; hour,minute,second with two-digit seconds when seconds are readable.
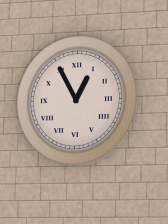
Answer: 12,55
